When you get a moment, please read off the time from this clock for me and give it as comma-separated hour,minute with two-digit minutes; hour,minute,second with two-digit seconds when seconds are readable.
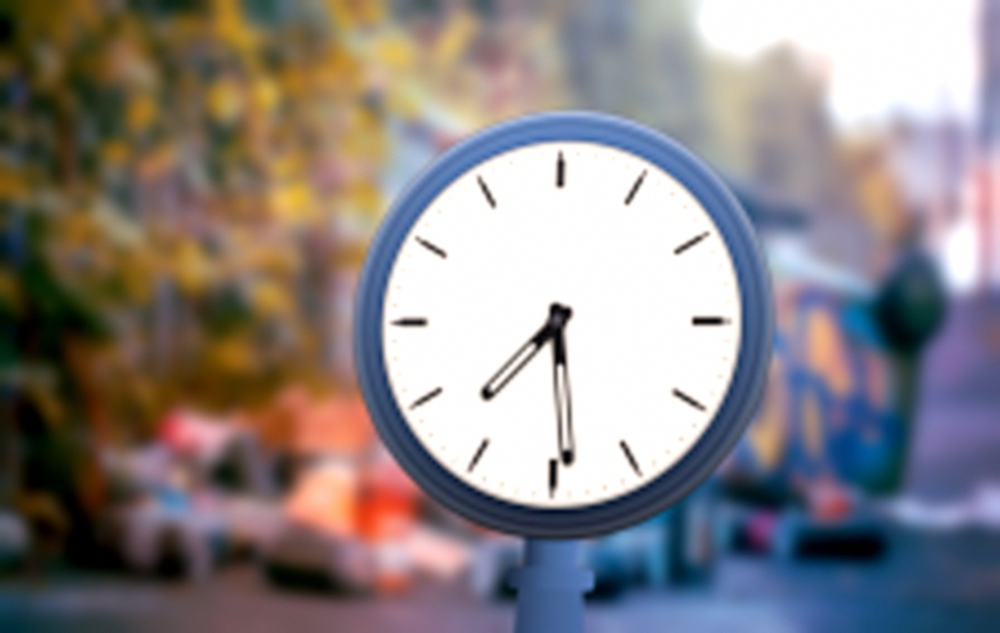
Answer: 7,29
